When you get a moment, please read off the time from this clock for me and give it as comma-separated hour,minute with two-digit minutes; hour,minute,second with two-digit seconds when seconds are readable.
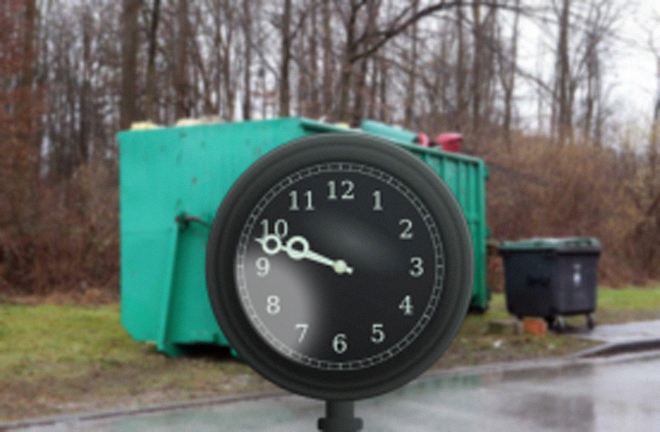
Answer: 9,48
